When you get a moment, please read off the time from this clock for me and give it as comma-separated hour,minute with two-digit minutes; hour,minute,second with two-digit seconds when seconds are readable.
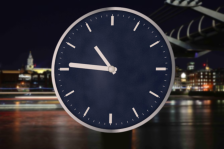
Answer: 10,46
